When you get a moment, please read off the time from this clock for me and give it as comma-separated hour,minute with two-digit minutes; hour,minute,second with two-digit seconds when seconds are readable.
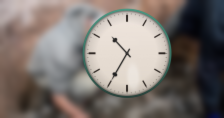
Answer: 10,35
